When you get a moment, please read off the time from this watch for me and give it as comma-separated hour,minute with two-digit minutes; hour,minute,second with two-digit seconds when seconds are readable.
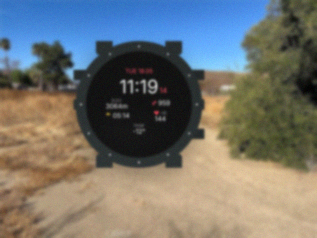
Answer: 11,19
